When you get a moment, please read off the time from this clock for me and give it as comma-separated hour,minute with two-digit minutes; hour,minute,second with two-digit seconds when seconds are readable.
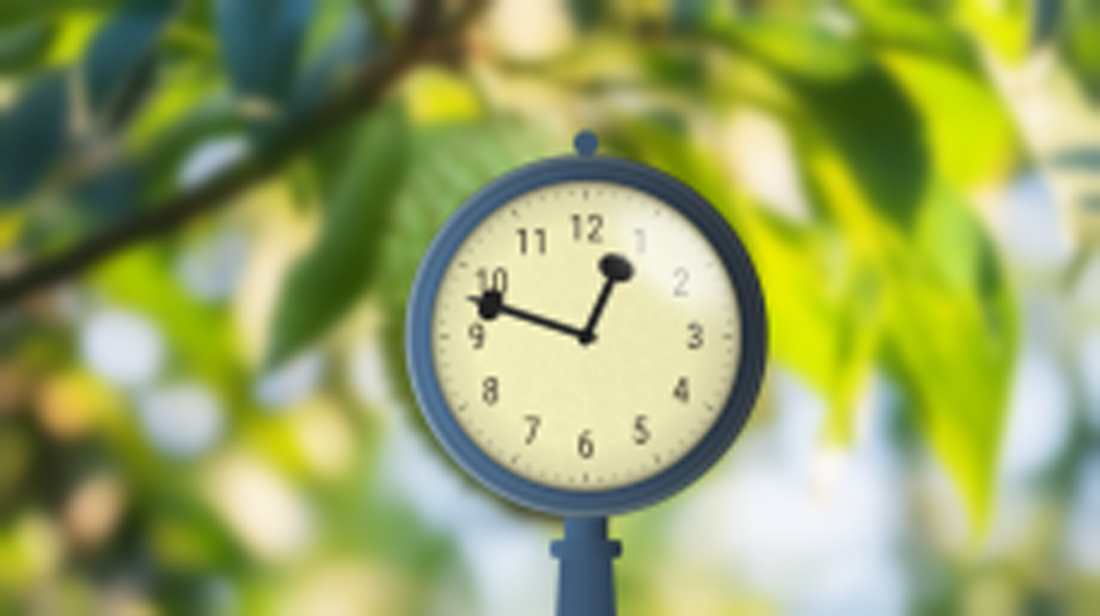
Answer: 12,48
